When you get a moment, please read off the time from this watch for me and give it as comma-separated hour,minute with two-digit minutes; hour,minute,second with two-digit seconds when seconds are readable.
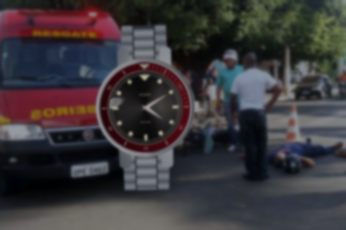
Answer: 4,10
